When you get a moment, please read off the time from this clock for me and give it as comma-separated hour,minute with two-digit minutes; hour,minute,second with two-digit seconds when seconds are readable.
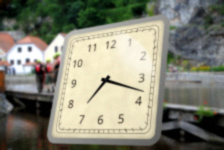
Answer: 7,18
